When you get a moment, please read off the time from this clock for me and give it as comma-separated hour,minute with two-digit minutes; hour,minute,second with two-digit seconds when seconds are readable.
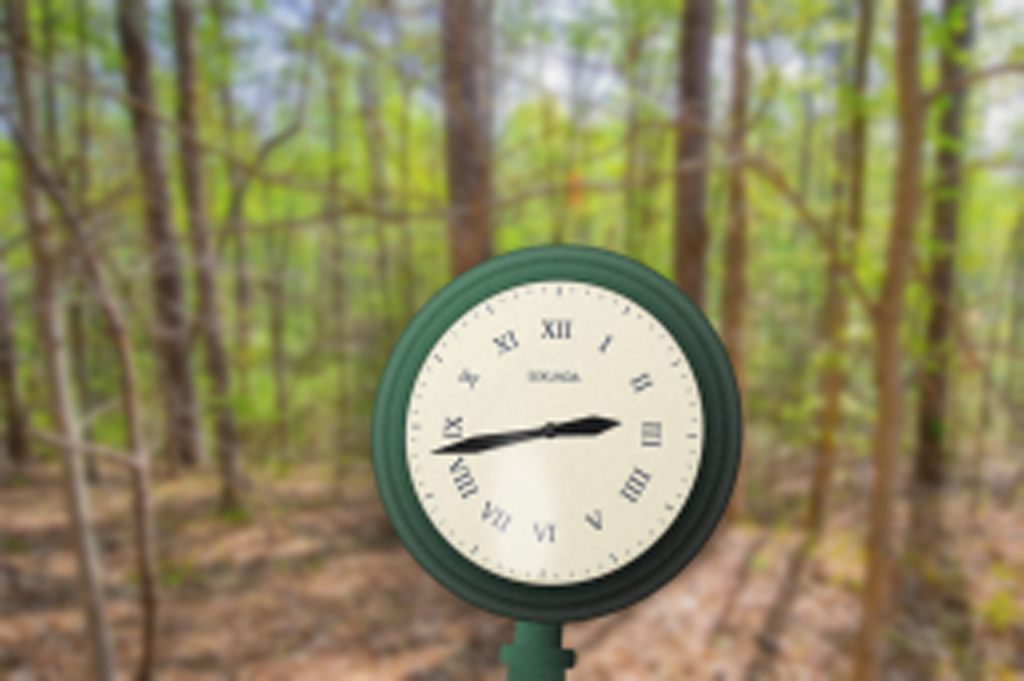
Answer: 2,43
